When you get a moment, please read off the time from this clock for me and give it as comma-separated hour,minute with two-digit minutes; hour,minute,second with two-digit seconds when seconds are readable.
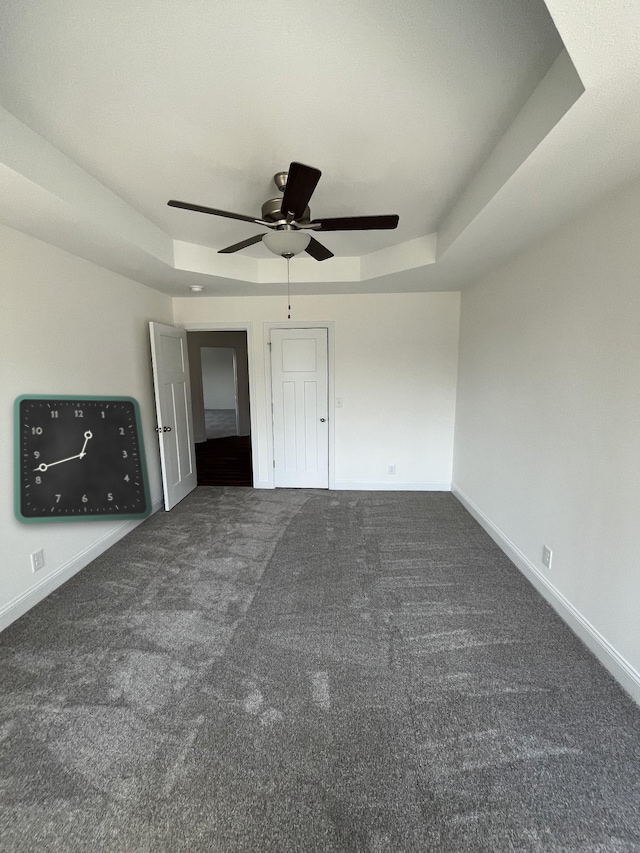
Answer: 12,42
